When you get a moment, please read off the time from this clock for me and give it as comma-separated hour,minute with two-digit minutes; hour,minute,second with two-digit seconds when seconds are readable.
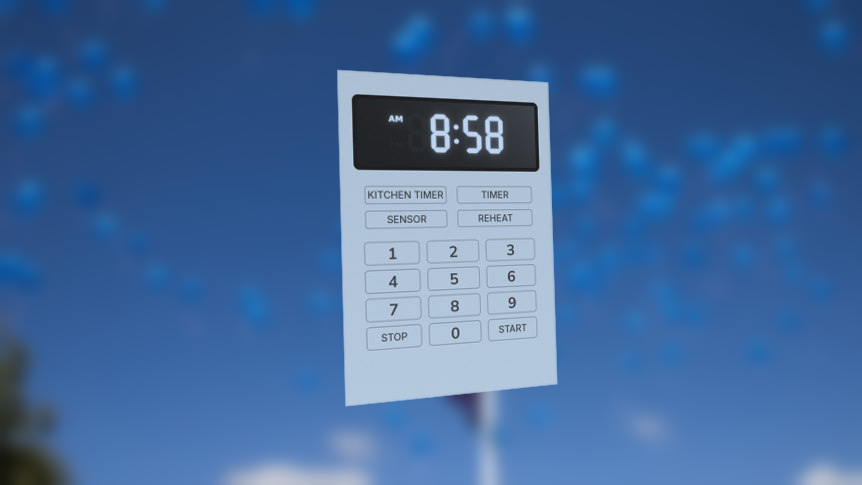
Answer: 8,58
